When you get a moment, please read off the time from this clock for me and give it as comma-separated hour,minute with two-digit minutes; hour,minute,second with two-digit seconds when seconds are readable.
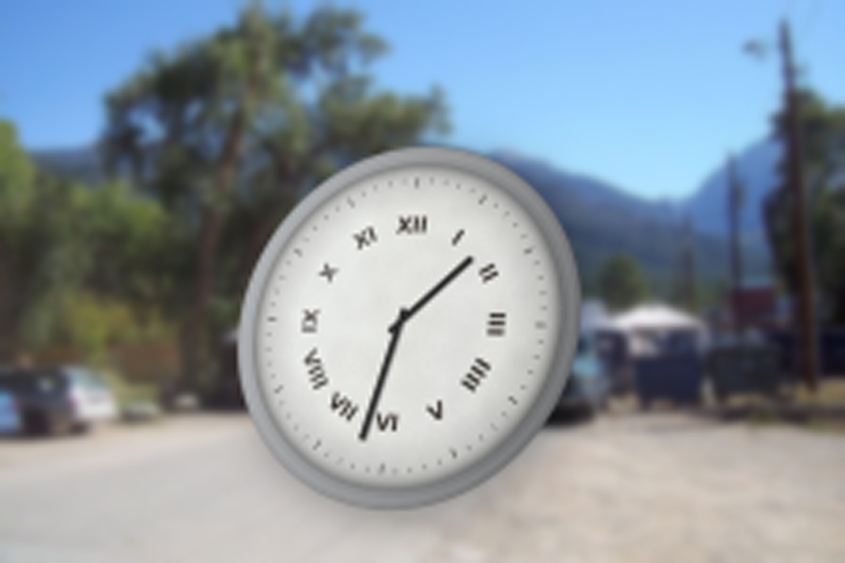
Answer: 1,32
